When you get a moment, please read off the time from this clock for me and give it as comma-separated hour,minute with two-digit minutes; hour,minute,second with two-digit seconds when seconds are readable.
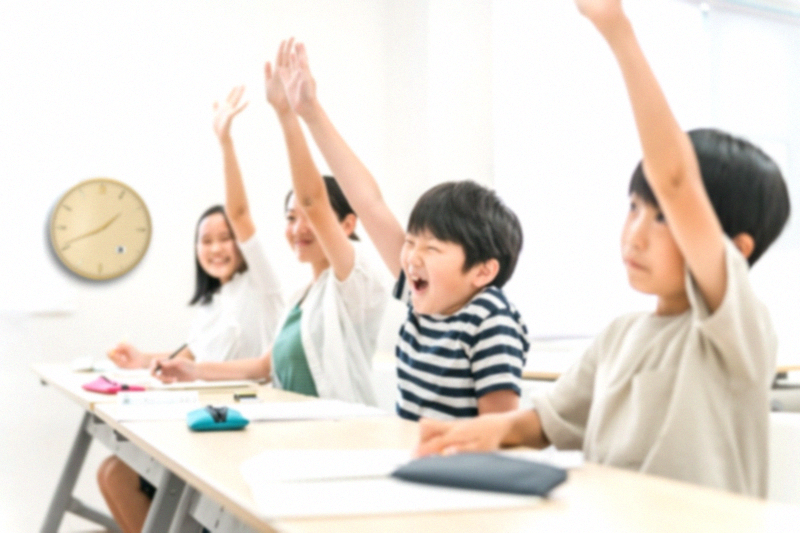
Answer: 1,41
